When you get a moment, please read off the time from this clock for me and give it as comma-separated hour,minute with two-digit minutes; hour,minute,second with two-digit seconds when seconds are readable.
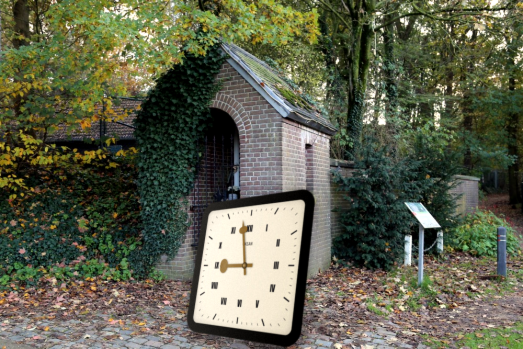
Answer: 8,58
